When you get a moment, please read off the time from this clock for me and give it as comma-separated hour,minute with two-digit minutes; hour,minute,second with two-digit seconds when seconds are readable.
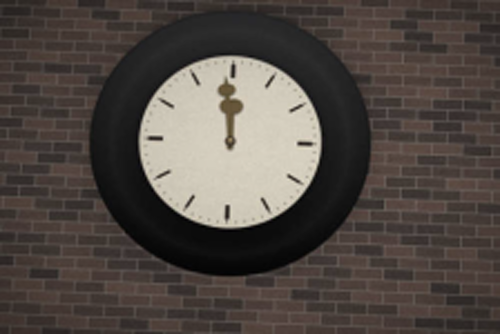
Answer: 11,59
